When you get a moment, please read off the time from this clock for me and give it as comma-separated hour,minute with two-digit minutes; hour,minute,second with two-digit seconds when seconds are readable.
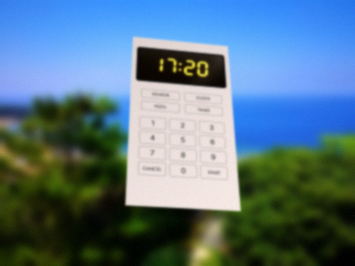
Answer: 17,20
